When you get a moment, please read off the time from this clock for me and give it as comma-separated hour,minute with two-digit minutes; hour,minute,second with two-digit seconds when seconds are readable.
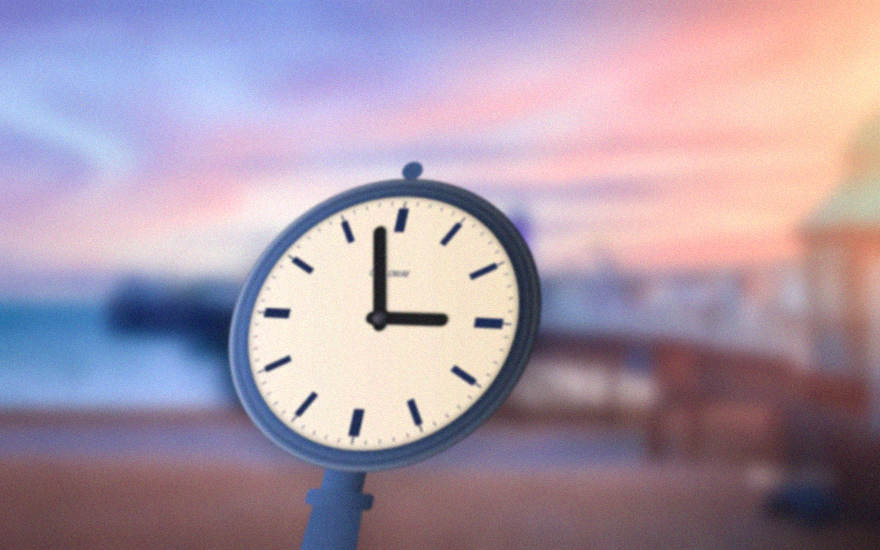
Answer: 2,58
